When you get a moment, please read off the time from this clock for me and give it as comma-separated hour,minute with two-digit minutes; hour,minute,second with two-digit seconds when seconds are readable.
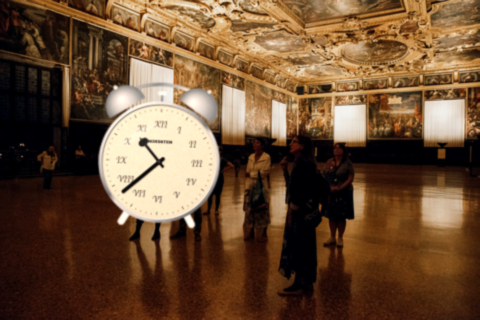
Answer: 10,38
